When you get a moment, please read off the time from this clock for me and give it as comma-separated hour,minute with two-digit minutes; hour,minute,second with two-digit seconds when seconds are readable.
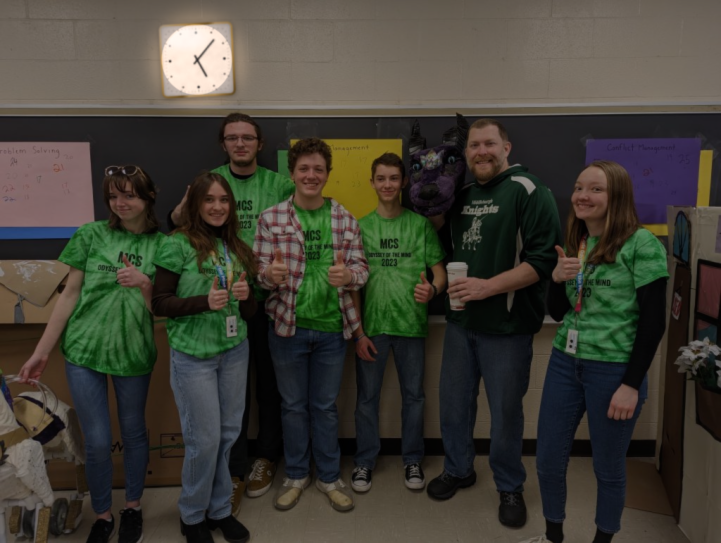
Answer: 5,07
